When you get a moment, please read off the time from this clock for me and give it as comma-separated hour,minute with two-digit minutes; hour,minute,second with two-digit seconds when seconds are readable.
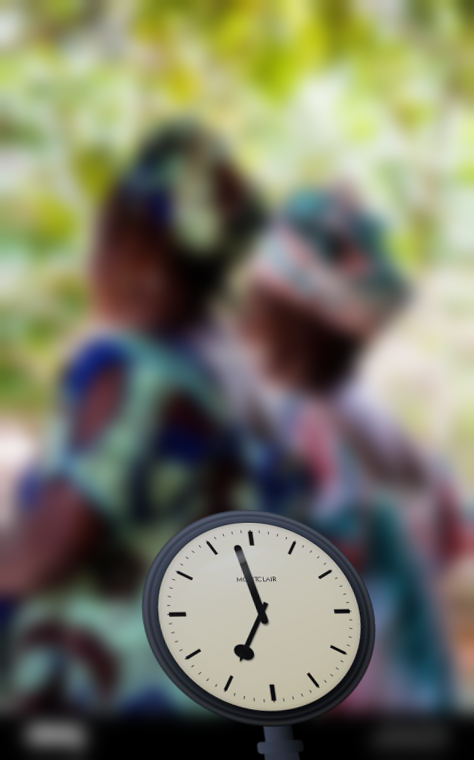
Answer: 6,58
